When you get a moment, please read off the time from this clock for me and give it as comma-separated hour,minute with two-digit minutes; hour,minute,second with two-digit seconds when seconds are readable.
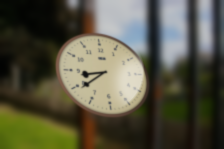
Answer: 8,39
